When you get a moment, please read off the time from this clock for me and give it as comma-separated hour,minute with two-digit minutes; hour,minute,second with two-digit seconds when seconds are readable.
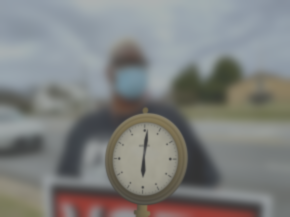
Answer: 6,01
